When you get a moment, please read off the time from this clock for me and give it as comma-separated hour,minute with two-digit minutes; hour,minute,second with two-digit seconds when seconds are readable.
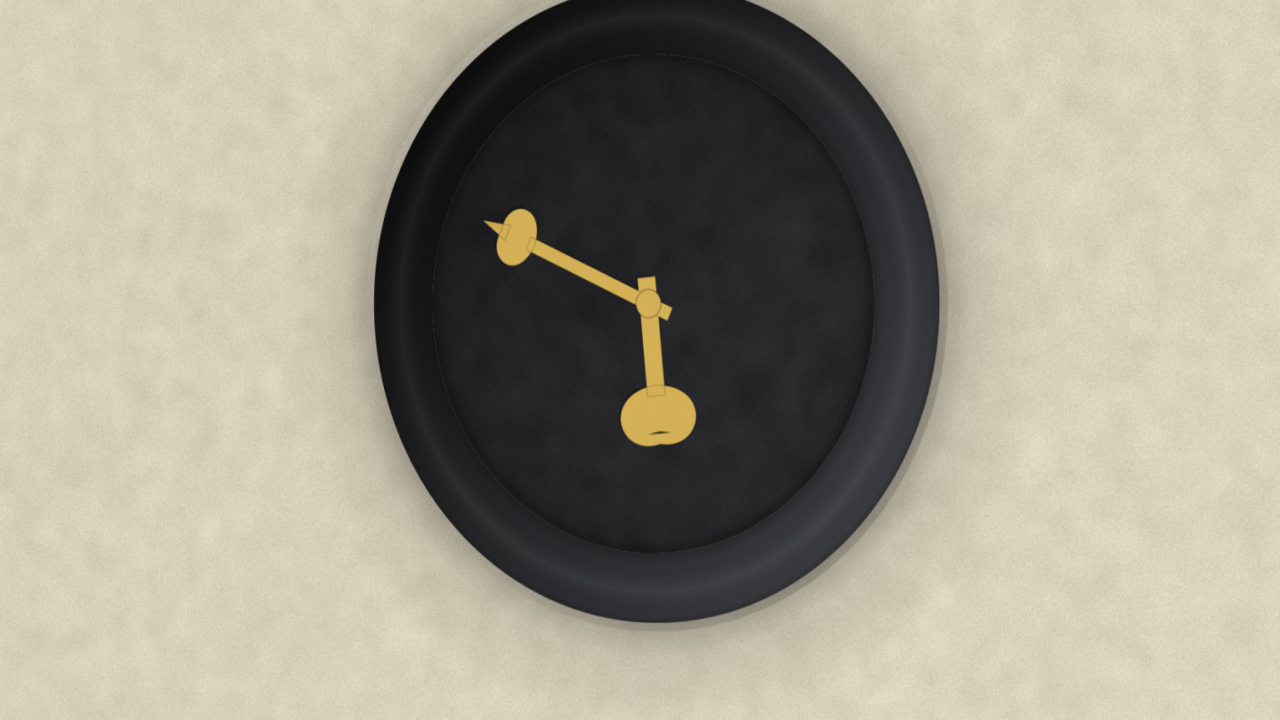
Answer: 5,49
